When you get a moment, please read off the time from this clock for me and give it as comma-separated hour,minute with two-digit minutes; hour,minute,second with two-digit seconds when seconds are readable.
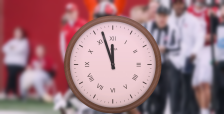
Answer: 11,57
